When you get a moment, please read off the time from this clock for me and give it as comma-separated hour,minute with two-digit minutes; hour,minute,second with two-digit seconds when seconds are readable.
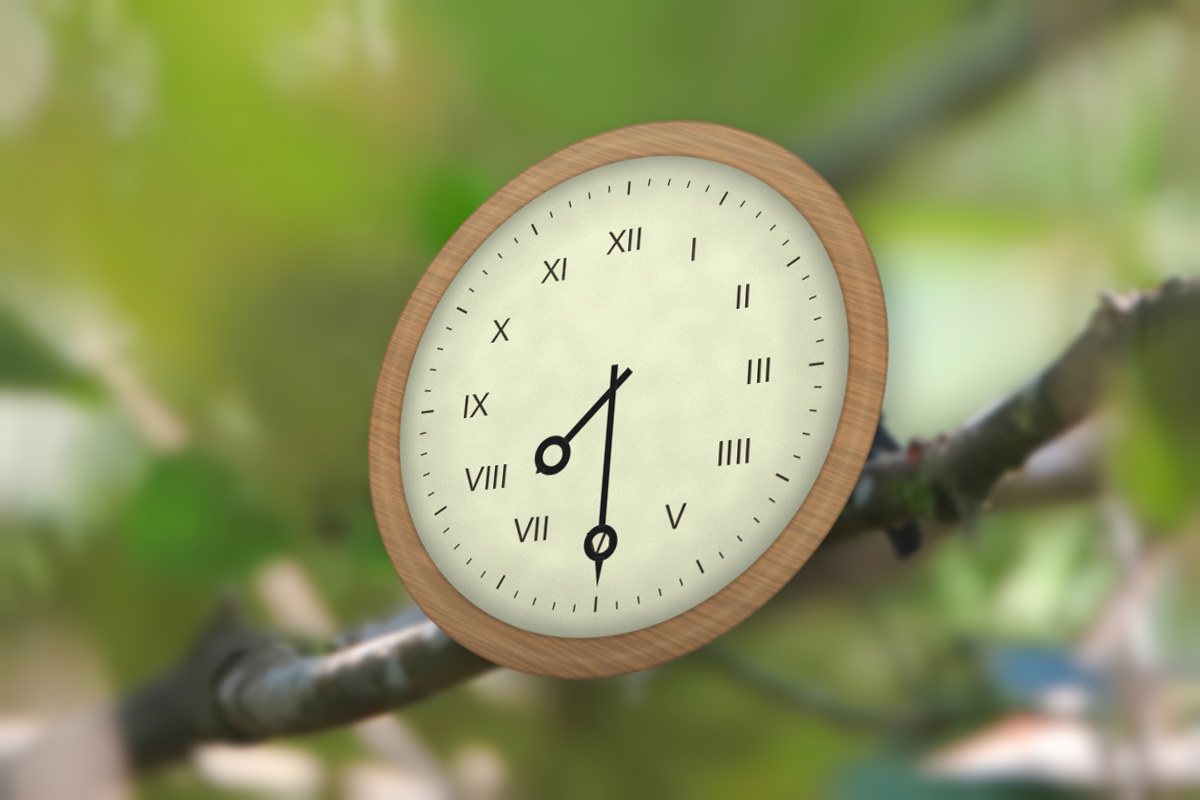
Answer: 7,30
